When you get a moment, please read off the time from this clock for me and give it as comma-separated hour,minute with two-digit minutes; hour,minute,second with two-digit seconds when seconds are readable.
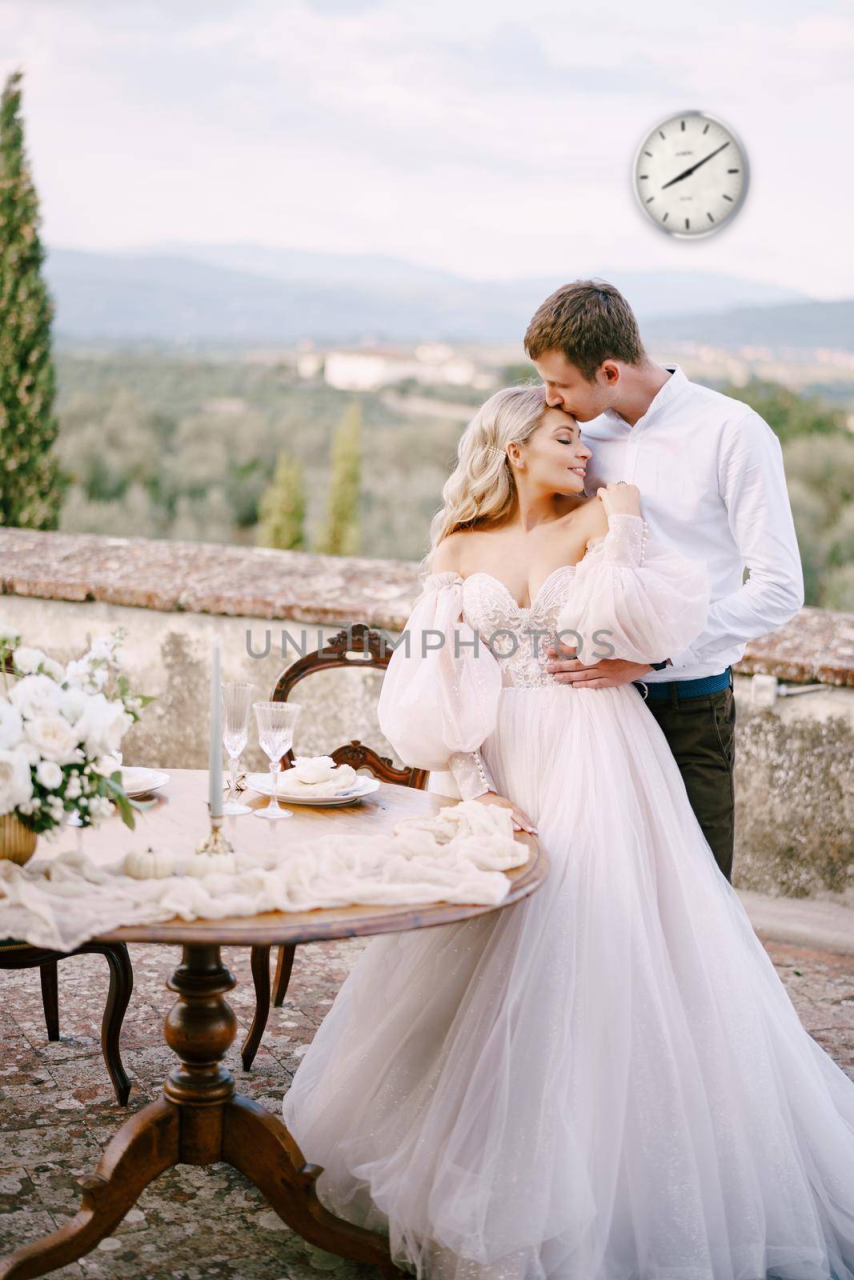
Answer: 8,10
